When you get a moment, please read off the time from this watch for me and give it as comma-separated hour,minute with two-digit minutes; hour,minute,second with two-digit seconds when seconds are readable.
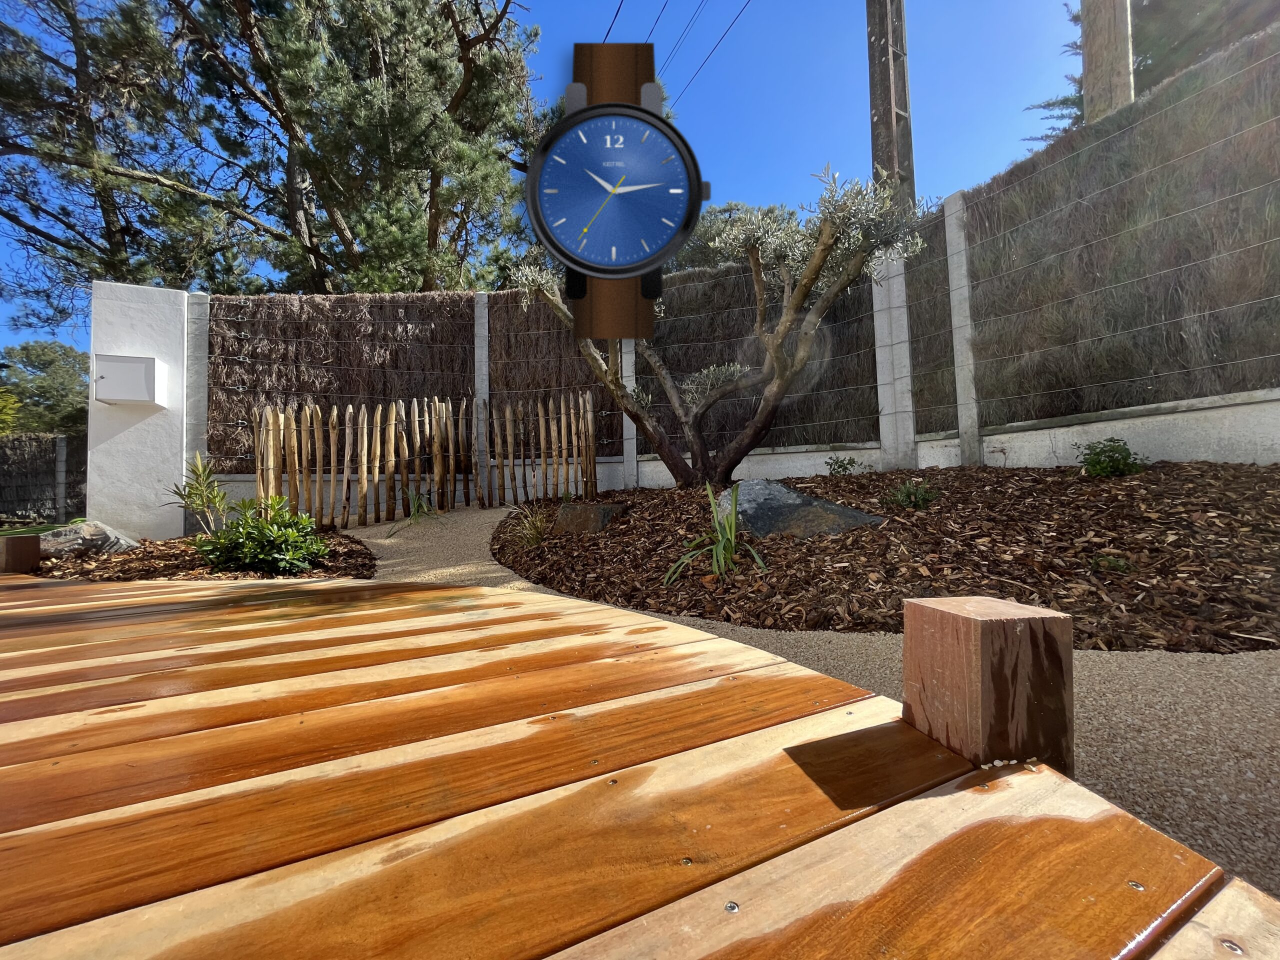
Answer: 10,13,36
